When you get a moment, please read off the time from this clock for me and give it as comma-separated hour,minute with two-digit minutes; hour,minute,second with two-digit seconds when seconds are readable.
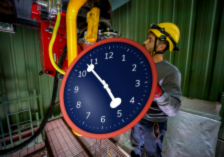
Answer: 4,53
